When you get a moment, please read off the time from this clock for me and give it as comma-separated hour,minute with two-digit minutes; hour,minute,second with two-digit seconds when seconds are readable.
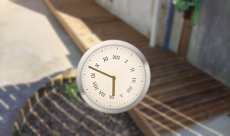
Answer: 5,48
